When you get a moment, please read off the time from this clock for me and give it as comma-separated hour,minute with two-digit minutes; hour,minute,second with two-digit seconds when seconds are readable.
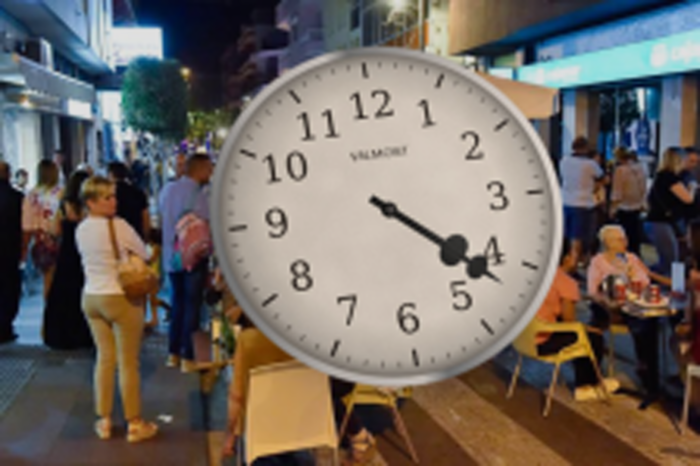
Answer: 4,22
